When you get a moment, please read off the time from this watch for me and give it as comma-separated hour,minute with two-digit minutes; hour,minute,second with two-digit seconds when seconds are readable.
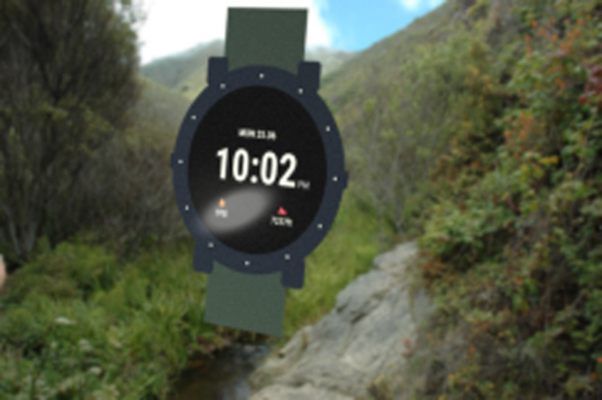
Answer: 10,02
